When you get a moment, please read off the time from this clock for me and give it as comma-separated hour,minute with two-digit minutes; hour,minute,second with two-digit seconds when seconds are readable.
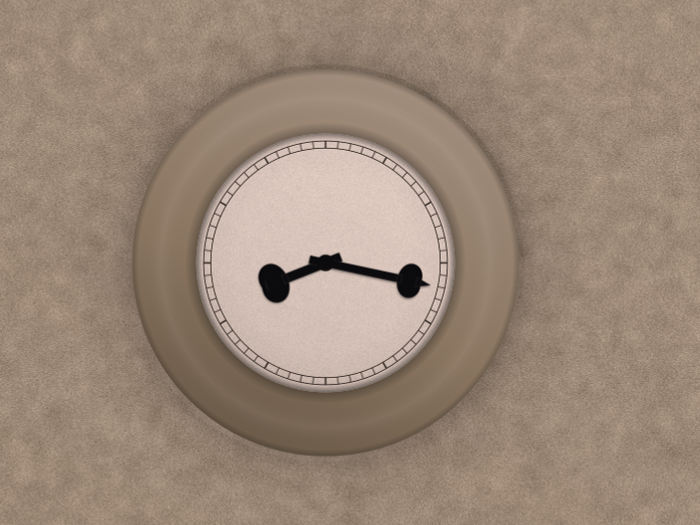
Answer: 8,17
